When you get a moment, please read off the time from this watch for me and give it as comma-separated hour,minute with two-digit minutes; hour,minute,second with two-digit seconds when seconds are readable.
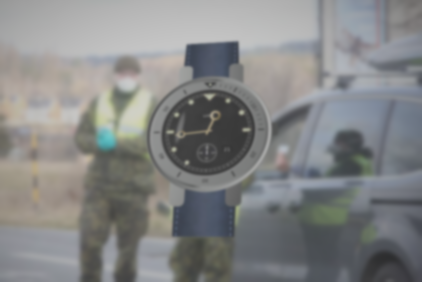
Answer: 12,44
